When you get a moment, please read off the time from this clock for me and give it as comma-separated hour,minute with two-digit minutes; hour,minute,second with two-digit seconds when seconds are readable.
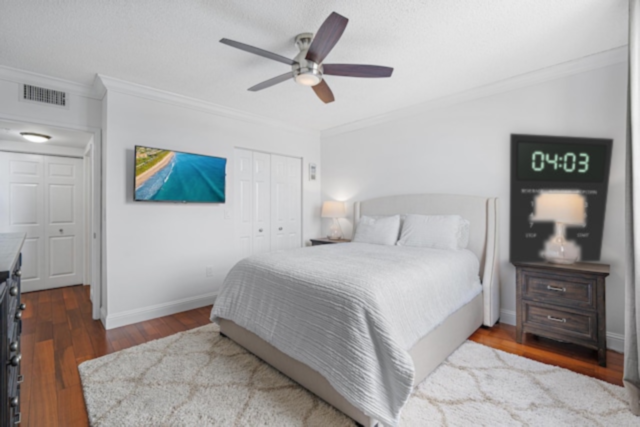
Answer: 4,03
